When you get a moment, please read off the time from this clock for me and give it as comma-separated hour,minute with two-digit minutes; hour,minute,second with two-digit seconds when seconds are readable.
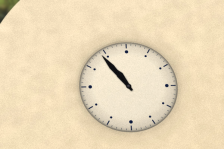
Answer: 10,54
